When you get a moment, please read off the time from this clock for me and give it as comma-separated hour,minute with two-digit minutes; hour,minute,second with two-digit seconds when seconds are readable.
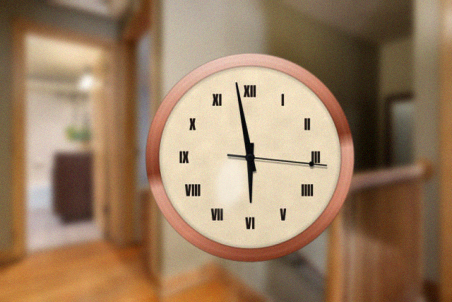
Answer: 5,58,16
